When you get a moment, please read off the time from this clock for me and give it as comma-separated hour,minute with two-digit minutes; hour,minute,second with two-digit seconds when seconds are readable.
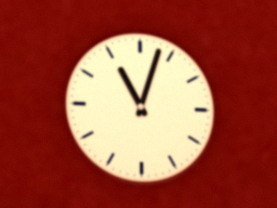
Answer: 11,03
